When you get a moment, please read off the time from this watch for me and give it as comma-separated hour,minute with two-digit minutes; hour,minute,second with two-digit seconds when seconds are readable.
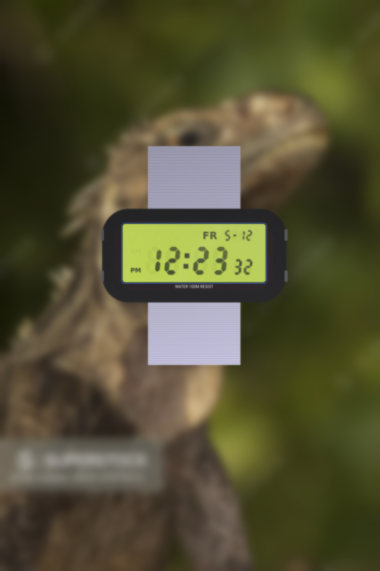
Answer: 12,23,32
